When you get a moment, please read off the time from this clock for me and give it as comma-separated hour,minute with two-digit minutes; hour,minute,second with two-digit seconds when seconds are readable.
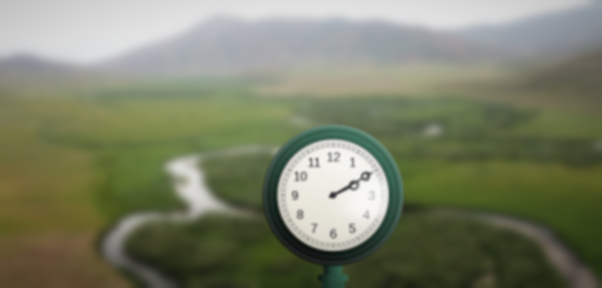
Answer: 2,10
